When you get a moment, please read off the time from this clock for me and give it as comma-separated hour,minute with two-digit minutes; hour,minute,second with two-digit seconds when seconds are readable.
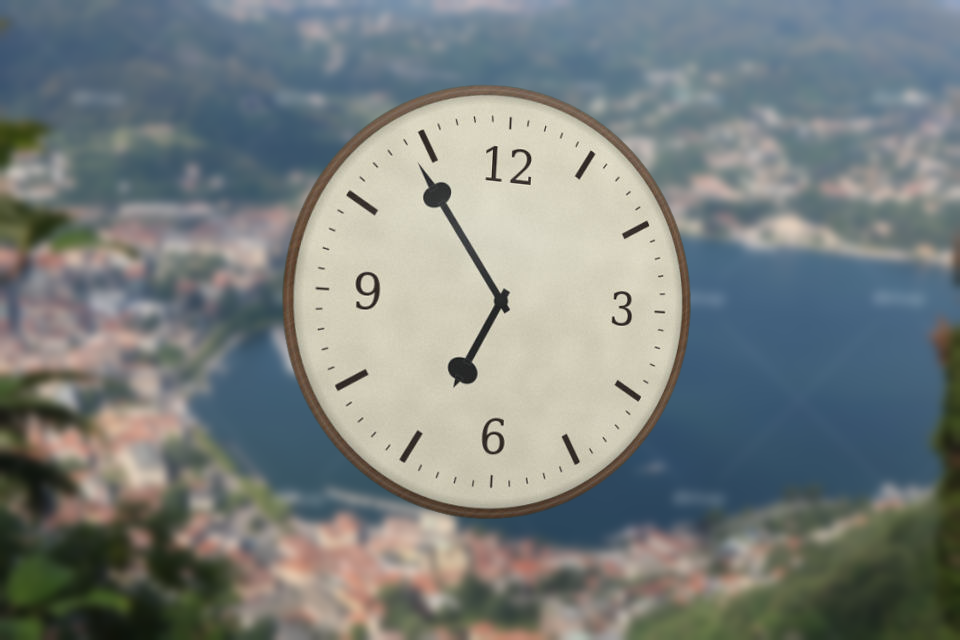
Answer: 6,54
